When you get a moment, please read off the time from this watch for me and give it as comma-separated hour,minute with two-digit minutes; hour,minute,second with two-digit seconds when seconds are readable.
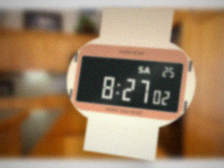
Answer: 8,27,02
